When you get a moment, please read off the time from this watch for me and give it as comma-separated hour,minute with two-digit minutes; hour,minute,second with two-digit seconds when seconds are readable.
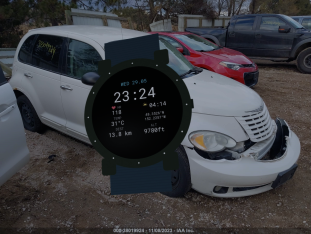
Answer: 23,24
